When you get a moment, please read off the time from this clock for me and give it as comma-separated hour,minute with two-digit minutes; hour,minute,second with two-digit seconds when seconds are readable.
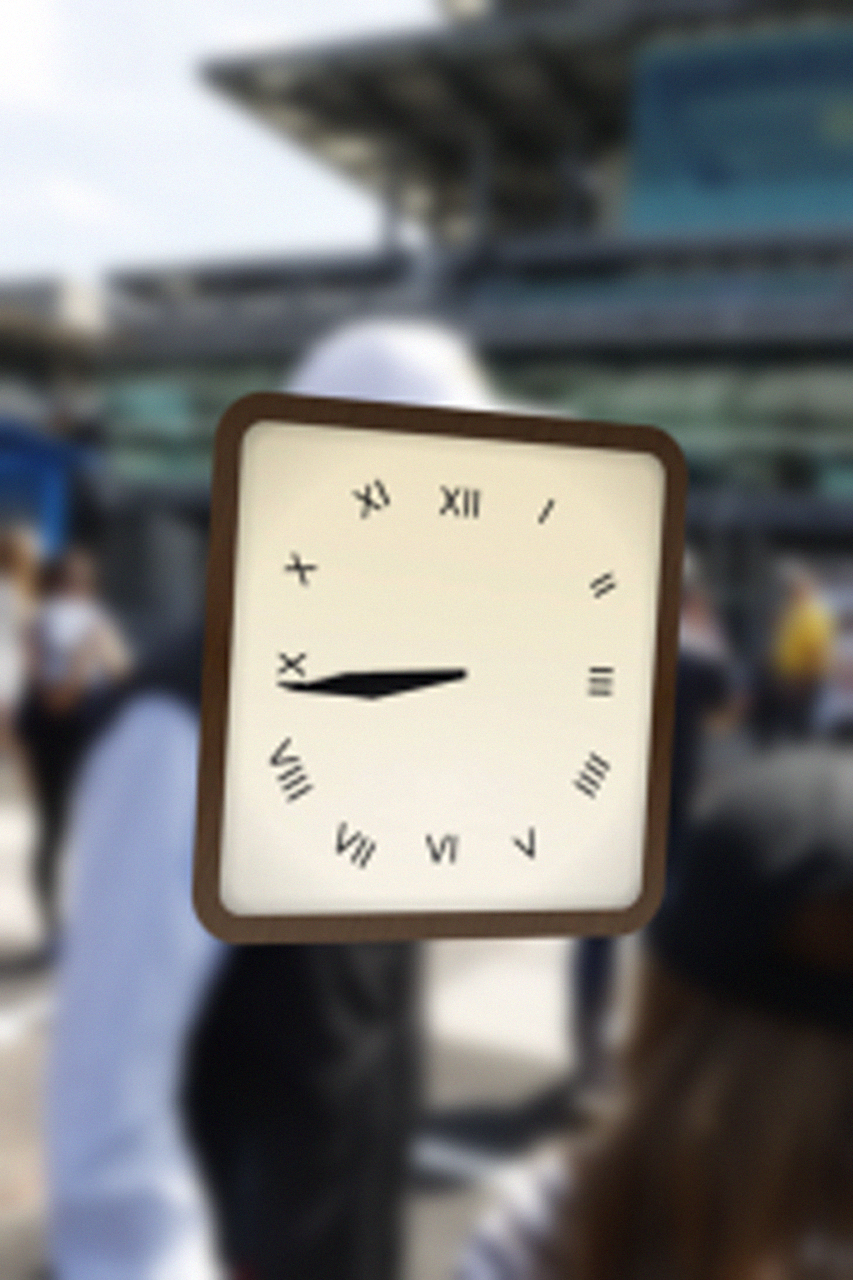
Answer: 8,44
